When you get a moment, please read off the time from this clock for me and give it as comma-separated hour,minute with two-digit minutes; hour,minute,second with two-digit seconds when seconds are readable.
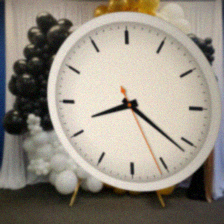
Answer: 8,21,26
